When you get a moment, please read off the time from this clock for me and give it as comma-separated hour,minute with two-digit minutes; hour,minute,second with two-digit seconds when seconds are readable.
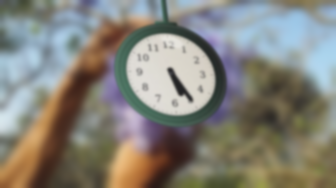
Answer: 5,25
